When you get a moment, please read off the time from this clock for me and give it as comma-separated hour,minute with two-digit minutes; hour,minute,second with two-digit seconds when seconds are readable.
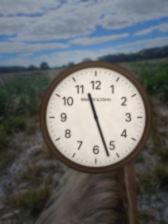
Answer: 11,27
